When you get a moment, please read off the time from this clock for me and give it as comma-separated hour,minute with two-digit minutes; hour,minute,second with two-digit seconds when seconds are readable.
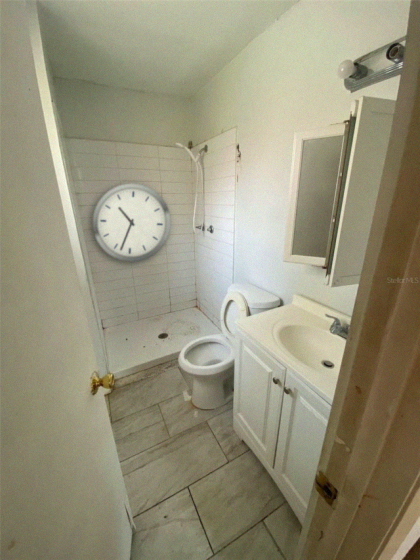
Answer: 10,33
